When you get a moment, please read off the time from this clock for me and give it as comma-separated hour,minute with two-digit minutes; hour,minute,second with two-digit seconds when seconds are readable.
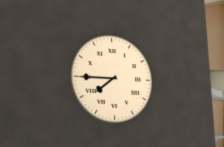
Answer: 7,45
